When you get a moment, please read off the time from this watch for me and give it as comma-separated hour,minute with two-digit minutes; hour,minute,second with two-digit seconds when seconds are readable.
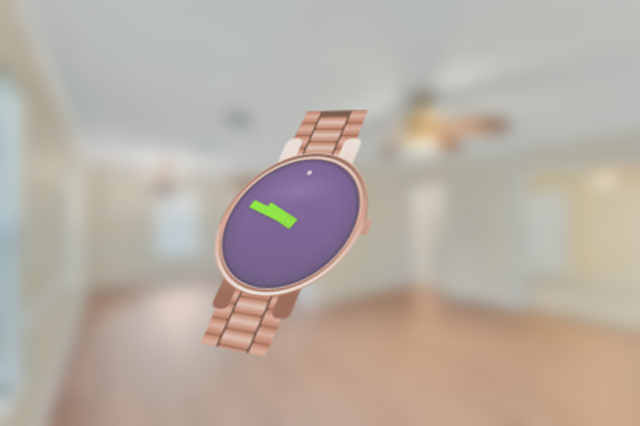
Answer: 9,48
